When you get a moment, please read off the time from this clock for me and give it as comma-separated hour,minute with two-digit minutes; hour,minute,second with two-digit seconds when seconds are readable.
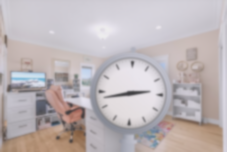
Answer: 2,43
